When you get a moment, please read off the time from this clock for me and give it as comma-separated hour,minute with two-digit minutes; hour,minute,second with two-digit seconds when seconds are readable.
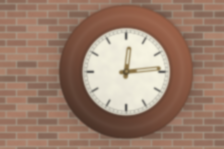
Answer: 12,14
